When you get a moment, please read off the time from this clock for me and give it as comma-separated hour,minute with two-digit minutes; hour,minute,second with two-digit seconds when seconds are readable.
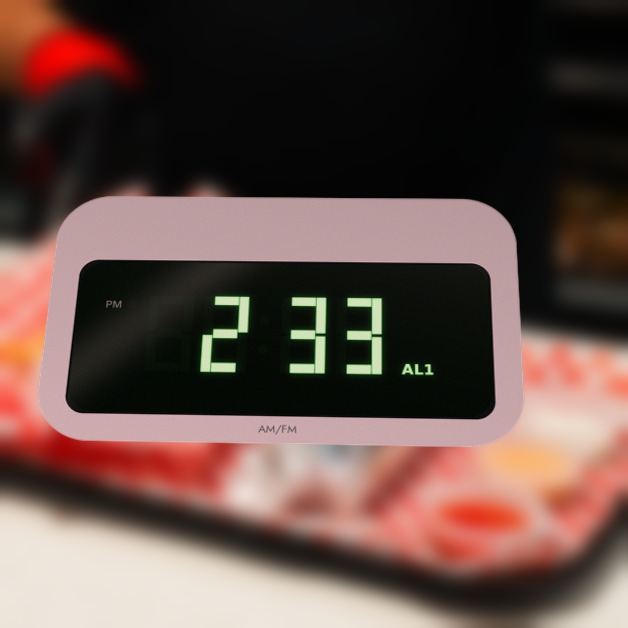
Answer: 2,33
